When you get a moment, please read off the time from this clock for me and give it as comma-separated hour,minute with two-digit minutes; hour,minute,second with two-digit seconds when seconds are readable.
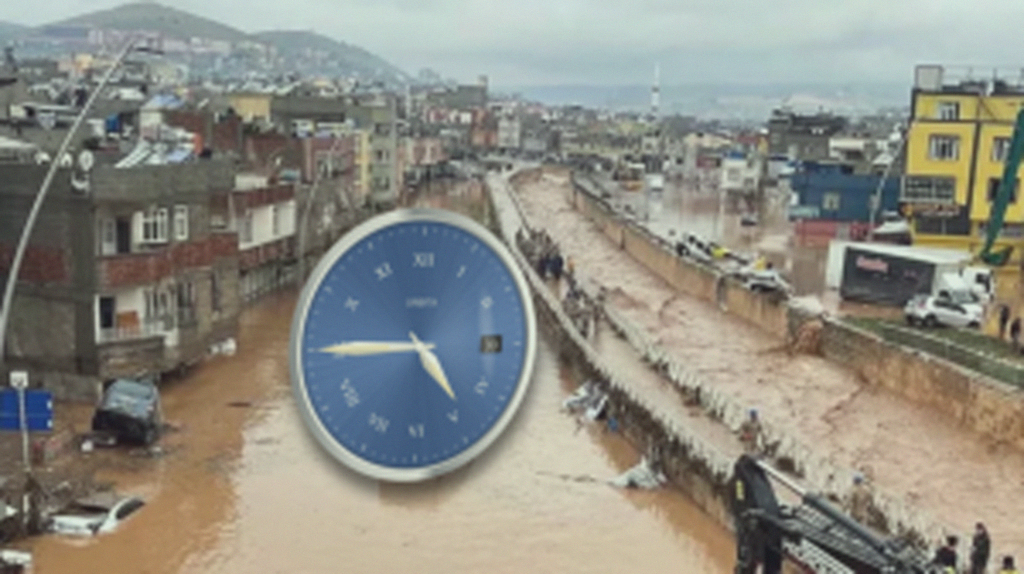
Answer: 4,45
